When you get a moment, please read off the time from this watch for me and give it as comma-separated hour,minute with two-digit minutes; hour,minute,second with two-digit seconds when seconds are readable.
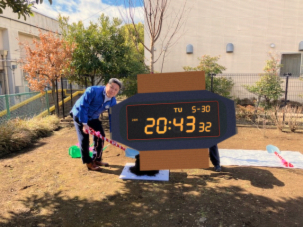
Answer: 20,43,32
